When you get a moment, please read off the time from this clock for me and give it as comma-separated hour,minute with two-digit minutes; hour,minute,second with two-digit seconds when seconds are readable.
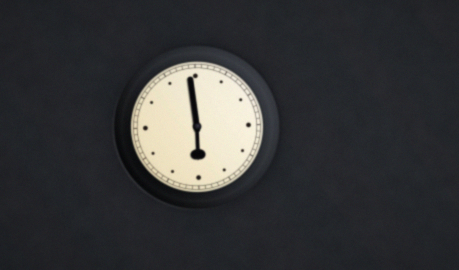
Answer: 5,59
